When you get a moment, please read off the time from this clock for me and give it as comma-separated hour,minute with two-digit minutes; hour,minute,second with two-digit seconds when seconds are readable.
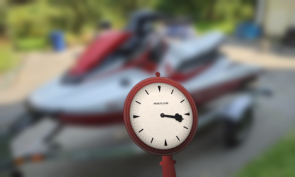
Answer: 3,17
